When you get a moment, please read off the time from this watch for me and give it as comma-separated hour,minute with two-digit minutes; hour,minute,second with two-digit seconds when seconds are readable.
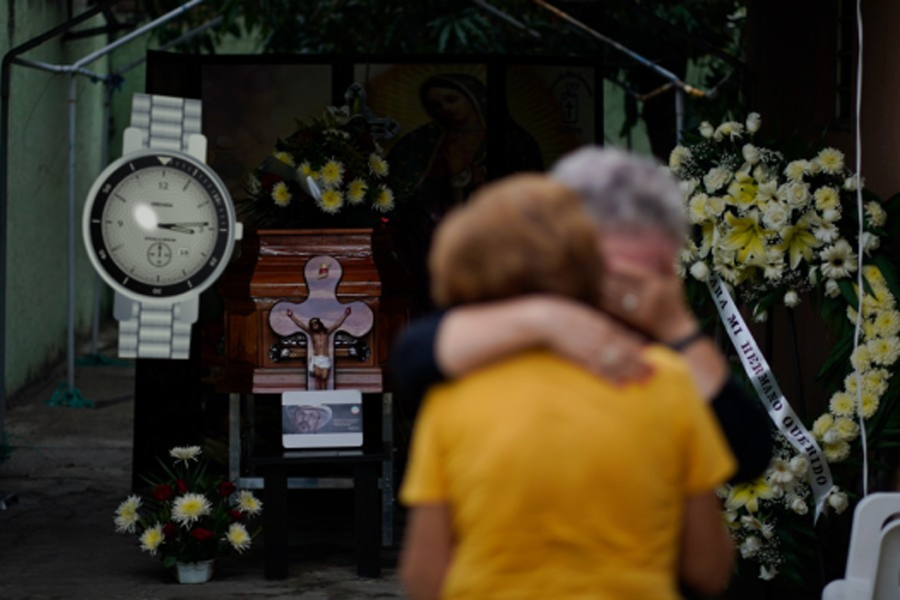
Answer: 3,14
